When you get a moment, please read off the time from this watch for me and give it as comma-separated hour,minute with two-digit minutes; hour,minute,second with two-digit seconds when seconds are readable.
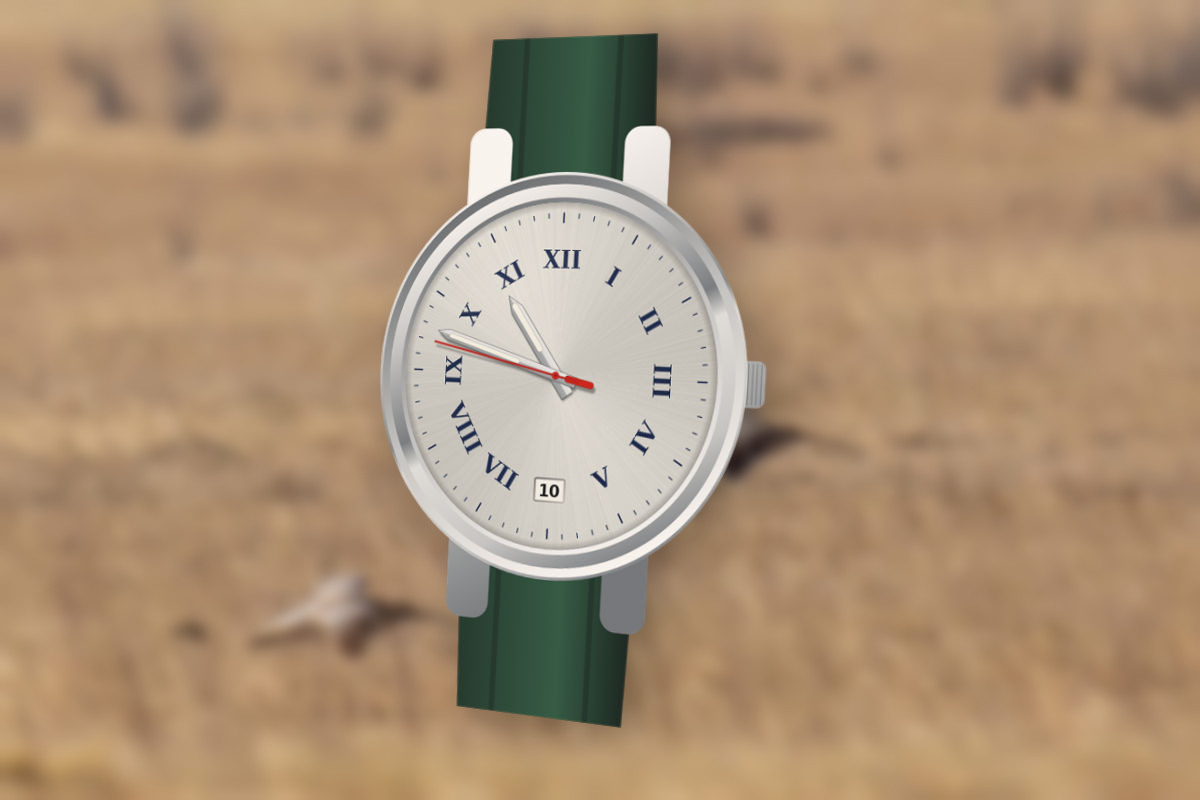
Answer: 10,47,47
